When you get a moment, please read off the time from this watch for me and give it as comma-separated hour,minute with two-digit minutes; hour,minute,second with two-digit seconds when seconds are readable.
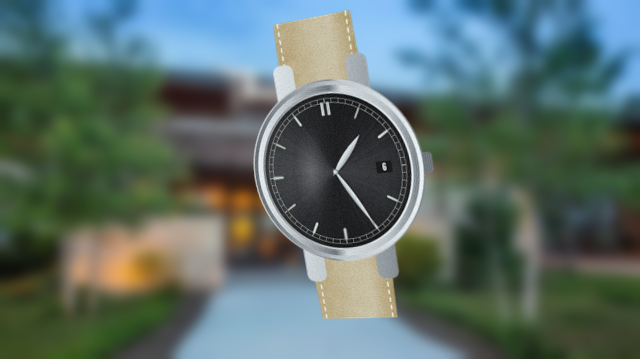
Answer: 1,25
